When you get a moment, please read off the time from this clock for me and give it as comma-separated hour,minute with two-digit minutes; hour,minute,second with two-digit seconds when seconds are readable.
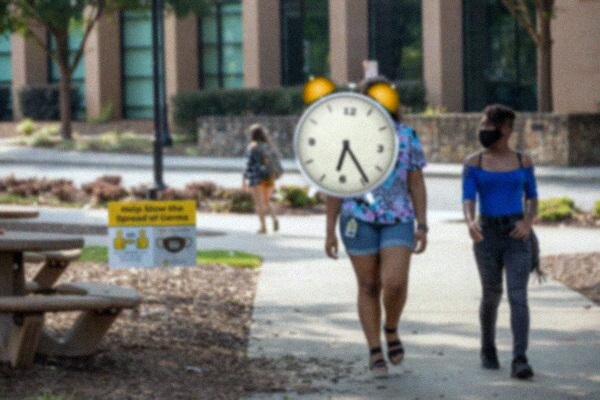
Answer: 6,24
